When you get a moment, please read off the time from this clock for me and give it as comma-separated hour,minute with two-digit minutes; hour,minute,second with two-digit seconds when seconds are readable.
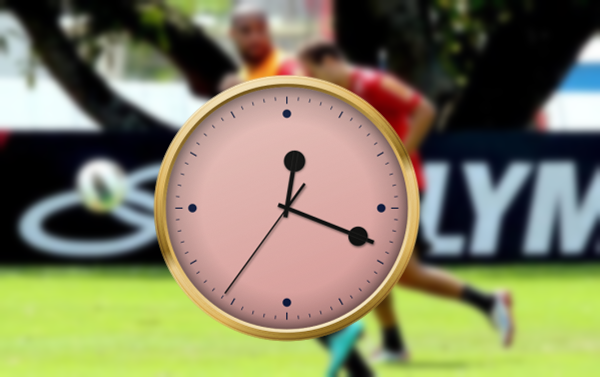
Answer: 12,18,36
